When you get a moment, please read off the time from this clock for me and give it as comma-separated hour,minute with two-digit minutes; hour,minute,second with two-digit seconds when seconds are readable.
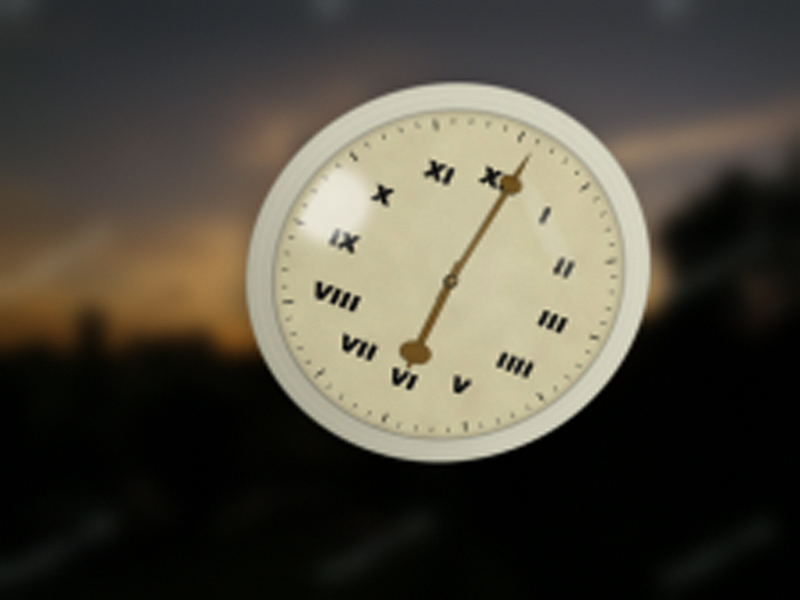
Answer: 6,01
